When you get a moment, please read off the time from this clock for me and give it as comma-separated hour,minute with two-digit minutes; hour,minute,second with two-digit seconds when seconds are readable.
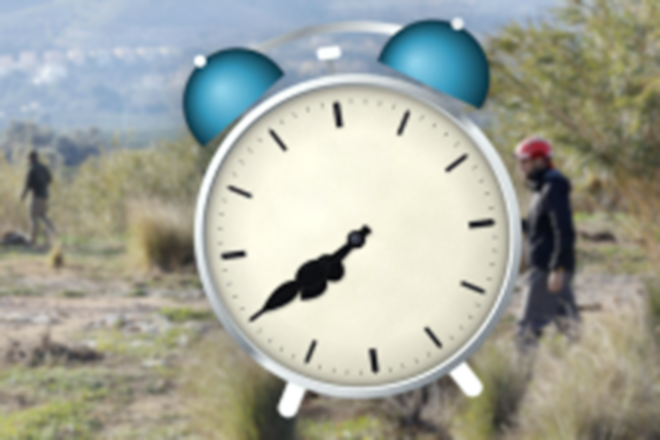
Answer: 7,40
